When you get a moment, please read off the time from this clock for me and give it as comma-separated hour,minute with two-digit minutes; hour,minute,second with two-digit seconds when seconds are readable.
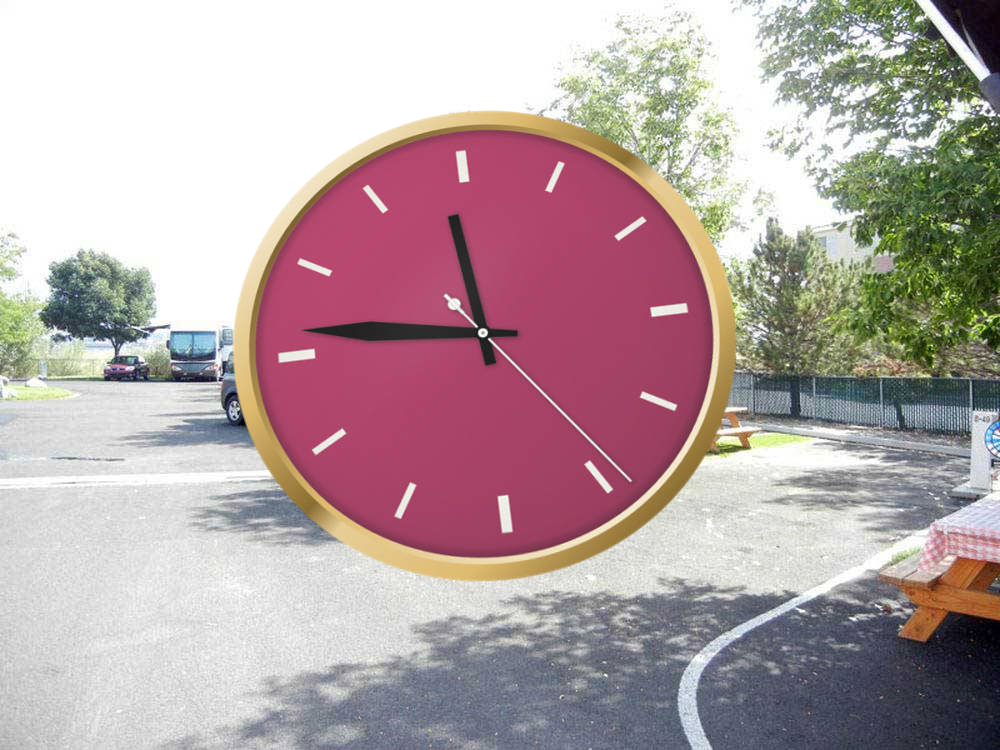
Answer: 11,46,24
